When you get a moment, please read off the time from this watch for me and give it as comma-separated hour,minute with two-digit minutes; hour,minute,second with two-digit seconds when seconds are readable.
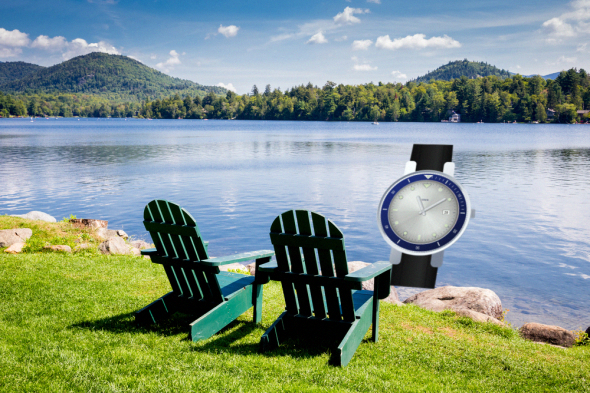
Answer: 11,09
